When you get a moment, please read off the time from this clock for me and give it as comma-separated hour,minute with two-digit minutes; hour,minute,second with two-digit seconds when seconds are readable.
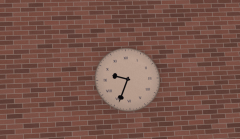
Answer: 9,34
